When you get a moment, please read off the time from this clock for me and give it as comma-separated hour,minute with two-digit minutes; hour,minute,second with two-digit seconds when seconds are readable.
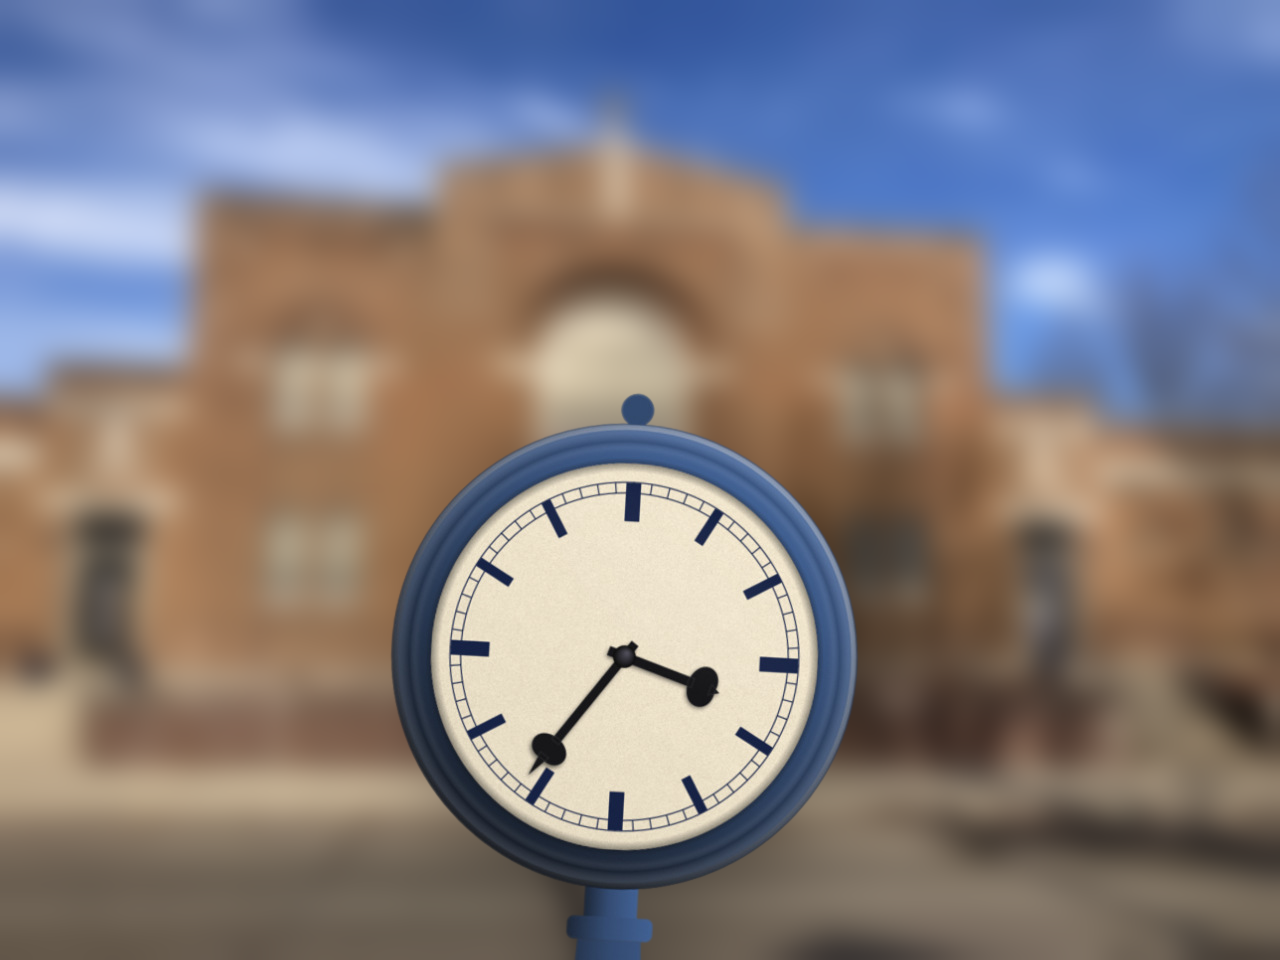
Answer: 3,36
